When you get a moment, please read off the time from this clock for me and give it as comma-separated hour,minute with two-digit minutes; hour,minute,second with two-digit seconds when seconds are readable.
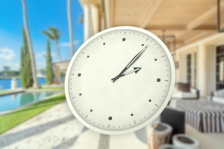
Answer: 2,06
